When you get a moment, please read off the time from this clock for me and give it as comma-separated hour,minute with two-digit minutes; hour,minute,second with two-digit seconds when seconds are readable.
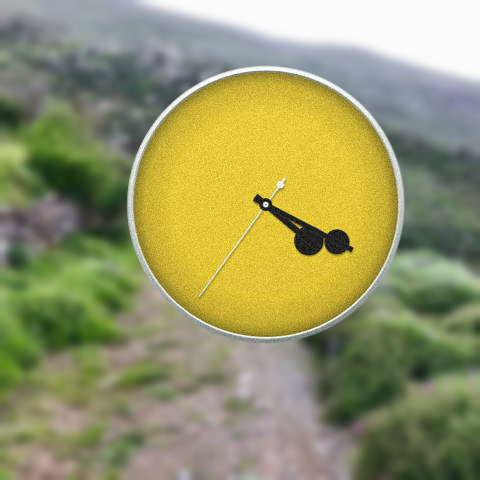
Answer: 4,19,36
